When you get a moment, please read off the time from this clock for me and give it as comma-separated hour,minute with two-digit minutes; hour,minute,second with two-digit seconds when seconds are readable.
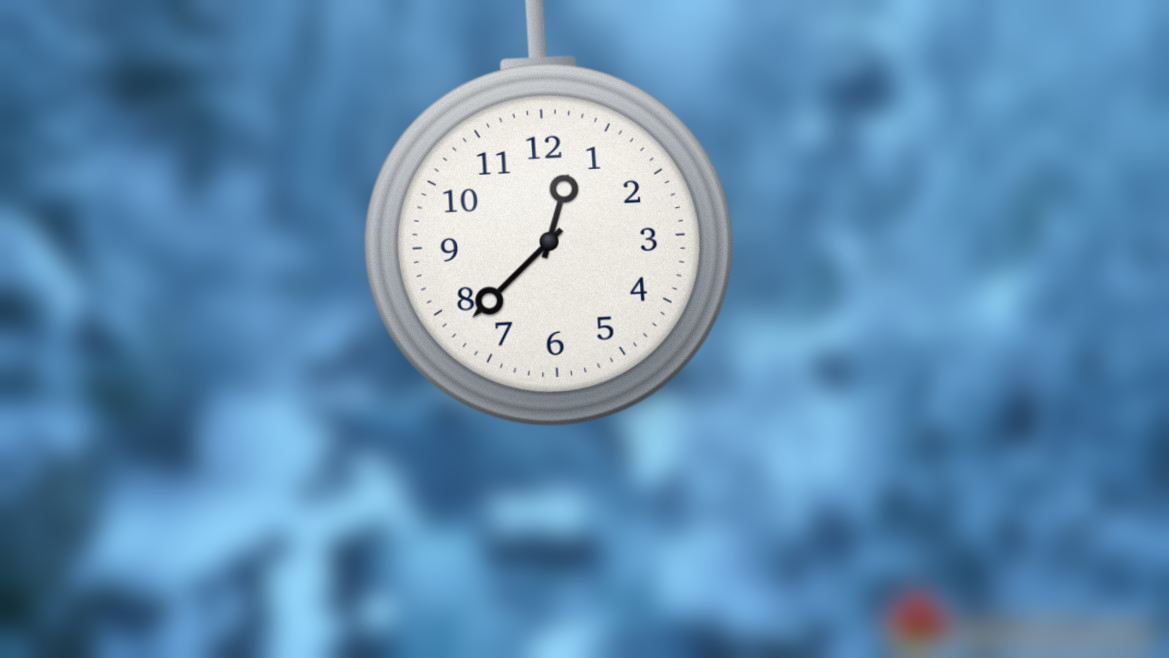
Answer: 12,38
